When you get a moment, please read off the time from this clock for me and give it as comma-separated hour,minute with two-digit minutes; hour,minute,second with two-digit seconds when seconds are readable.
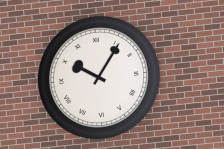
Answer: 10,06
